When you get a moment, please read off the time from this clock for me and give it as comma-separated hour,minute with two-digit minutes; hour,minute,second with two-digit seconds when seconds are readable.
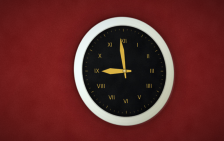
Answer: 8,59
